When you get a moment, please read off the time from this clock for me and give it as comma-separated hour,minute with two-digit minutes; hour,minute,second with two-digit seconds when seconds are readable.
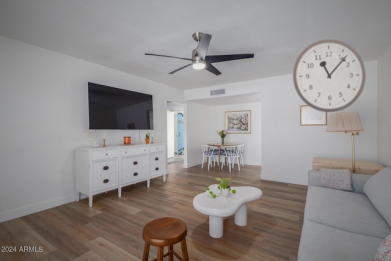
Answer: 11,07
